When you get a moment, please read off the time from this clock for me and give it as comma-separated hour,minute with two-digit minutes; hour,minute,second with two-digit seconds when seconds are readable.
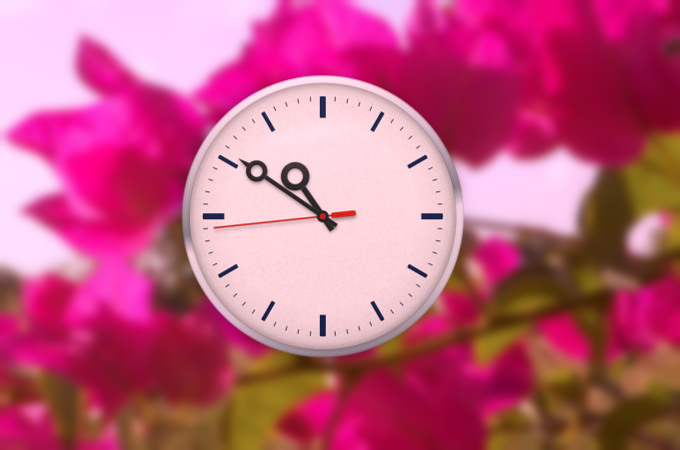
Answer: 10,50,44
